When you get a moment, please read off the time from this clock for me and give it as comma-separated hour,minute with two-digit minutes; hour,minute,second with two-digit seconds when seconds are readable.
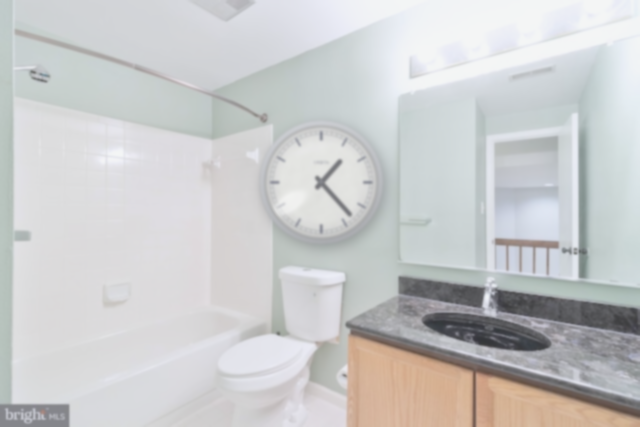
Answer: 1,23
